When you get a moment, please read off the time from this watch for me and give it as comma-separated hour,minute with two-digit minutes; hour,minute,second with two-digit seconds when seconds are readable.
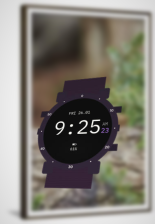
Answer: 9,25
